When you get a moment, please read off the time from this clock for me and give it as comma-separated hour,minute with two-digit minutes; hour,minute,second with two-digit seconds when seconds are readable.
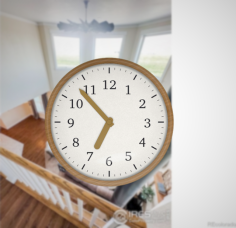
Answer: 6,53
